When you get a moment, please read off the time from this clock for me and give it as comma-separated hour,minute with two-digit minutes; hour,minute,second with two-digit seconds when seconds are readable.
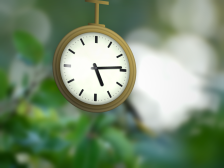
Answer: 5,14
